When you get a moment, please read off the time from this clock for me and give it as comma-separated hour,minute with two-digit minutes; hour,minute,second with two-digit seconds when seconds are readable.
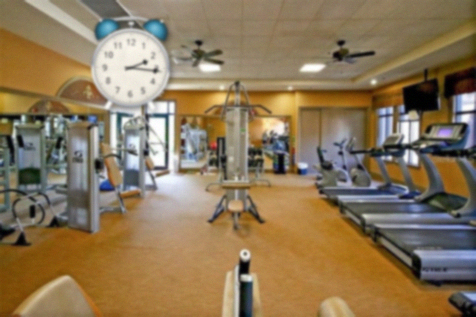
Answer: 2,16
